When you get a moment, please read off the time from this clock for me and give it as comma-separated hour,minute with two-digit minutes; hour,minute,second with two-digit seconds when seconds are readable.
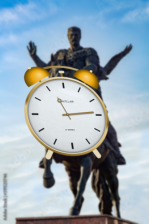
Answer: 11,14
